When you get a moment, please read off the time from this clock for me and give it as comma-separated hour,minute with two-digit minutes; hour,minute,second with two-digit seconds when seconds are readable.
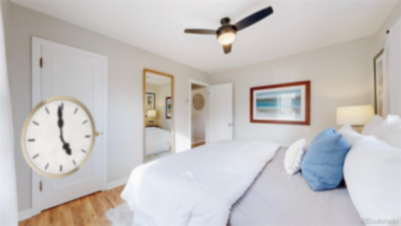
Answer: 4,59
